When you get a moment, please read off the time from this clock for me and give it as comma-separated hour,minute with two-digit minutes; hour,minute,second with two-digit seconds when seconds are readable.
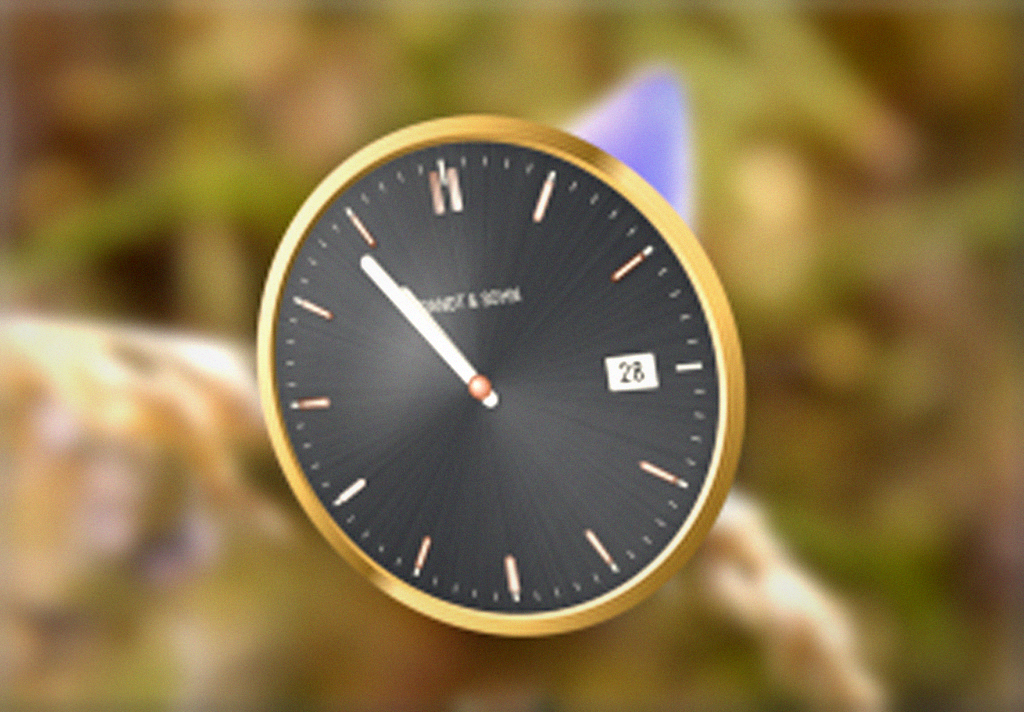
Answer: 10,54
